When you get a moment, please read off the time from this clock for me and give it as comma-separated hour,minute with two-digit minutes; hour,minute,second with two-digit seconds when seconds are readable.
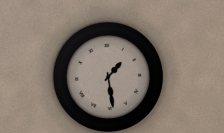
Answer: 1,29
